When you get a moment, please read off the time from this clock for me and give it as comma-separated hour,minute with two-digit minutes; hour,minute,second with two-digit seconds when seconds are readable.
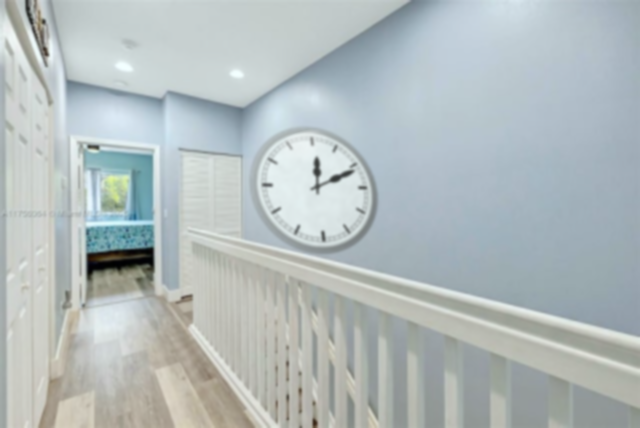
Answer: 12,11
